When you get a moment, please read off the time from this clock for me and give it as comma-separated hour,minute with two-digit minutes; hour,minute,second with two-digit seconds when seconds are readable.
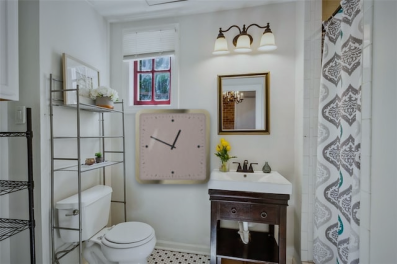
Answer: 12,49
